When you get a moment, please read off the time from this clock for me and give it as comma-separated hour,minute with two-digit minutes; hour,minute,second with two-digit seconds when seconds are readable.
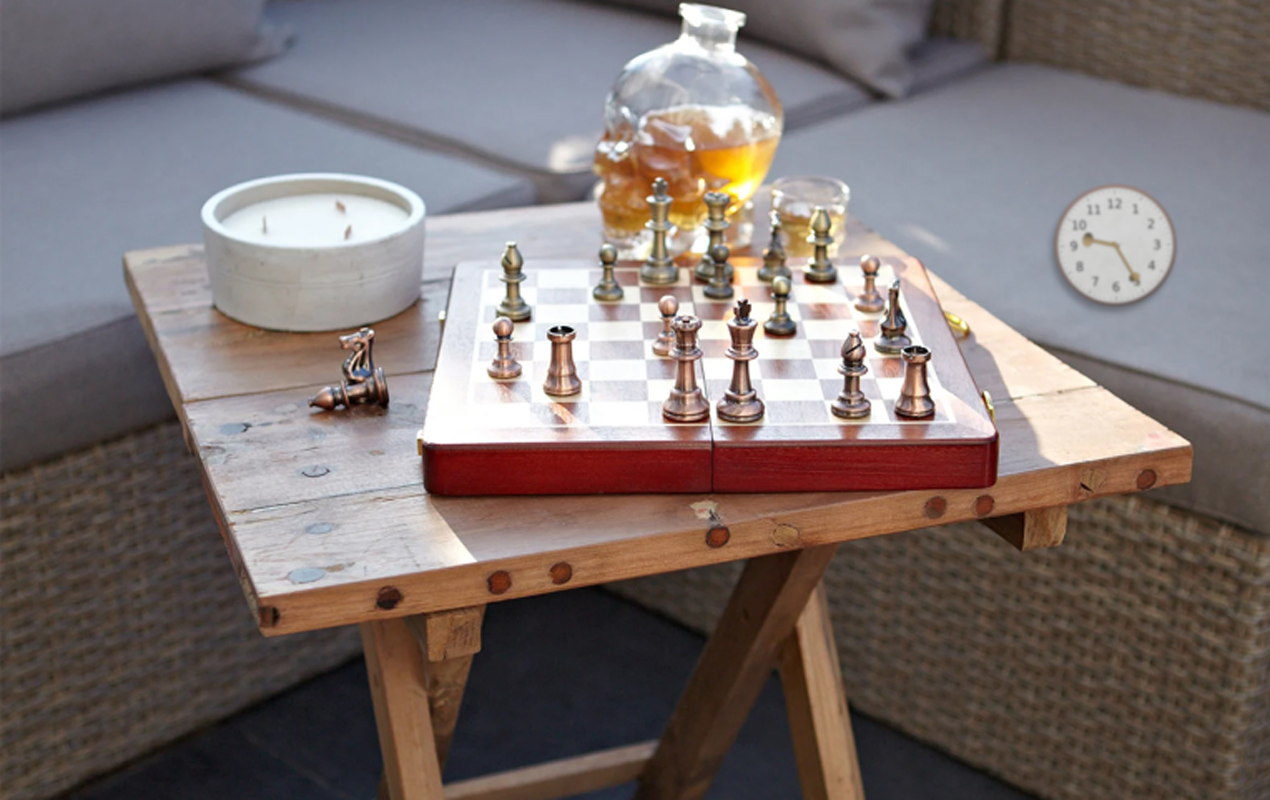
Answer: 9,25
